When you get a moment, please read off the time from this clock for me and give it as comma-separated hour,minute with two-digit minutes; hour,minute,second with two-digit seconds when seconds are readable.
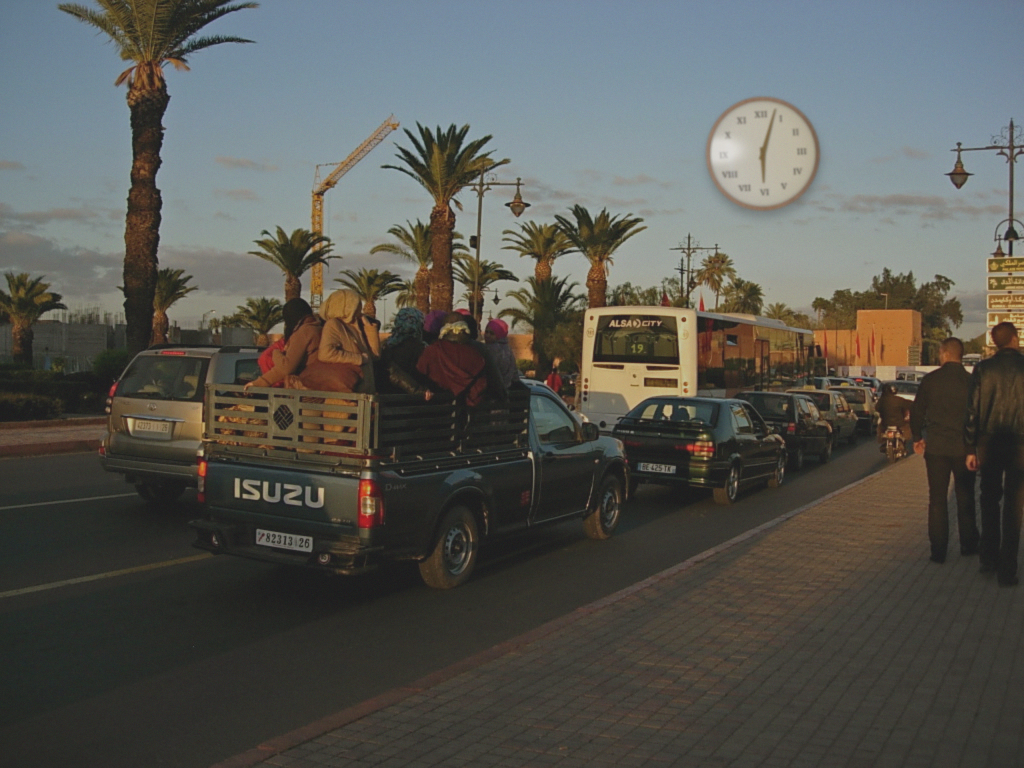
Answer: 6,03
